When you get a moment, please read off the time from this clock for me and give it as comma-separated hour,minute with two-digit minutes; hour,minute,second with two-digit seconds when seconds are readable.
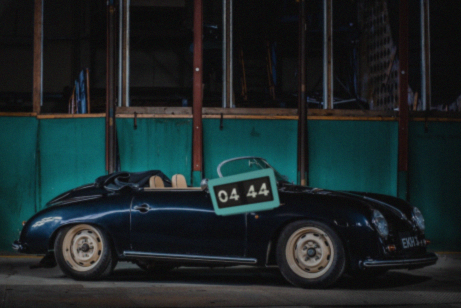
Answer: 4,44
